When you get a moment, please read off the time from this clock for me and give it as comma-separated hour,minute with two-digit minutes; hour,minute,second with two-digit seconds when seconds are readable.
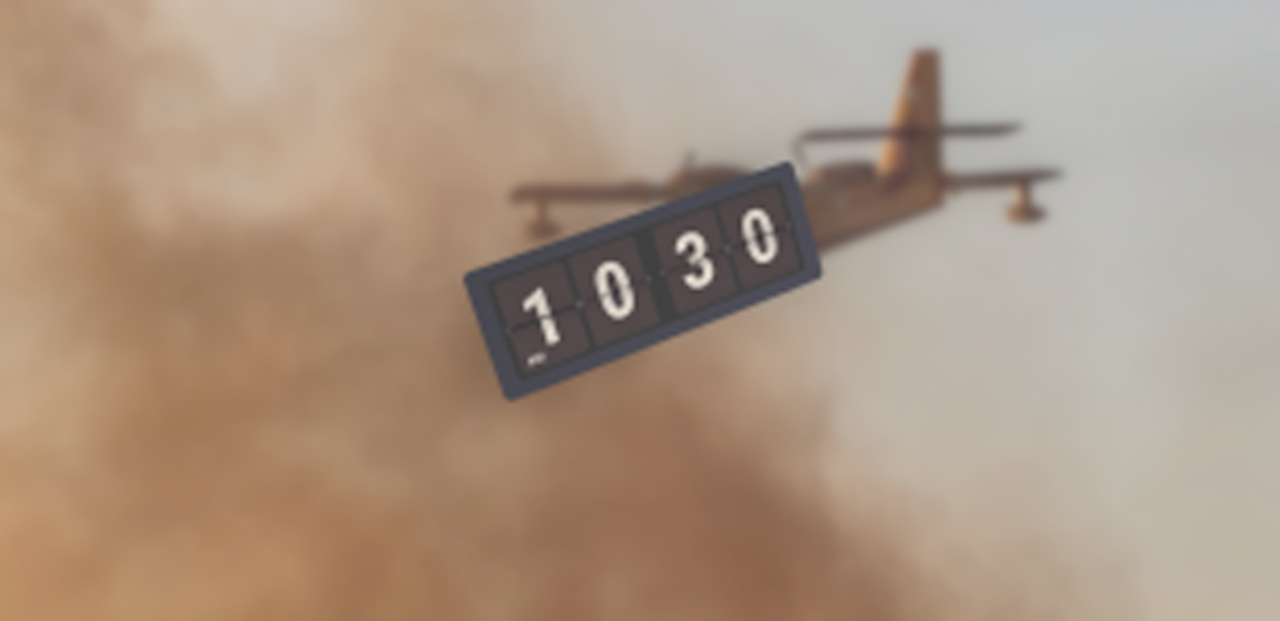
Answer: 10,30
